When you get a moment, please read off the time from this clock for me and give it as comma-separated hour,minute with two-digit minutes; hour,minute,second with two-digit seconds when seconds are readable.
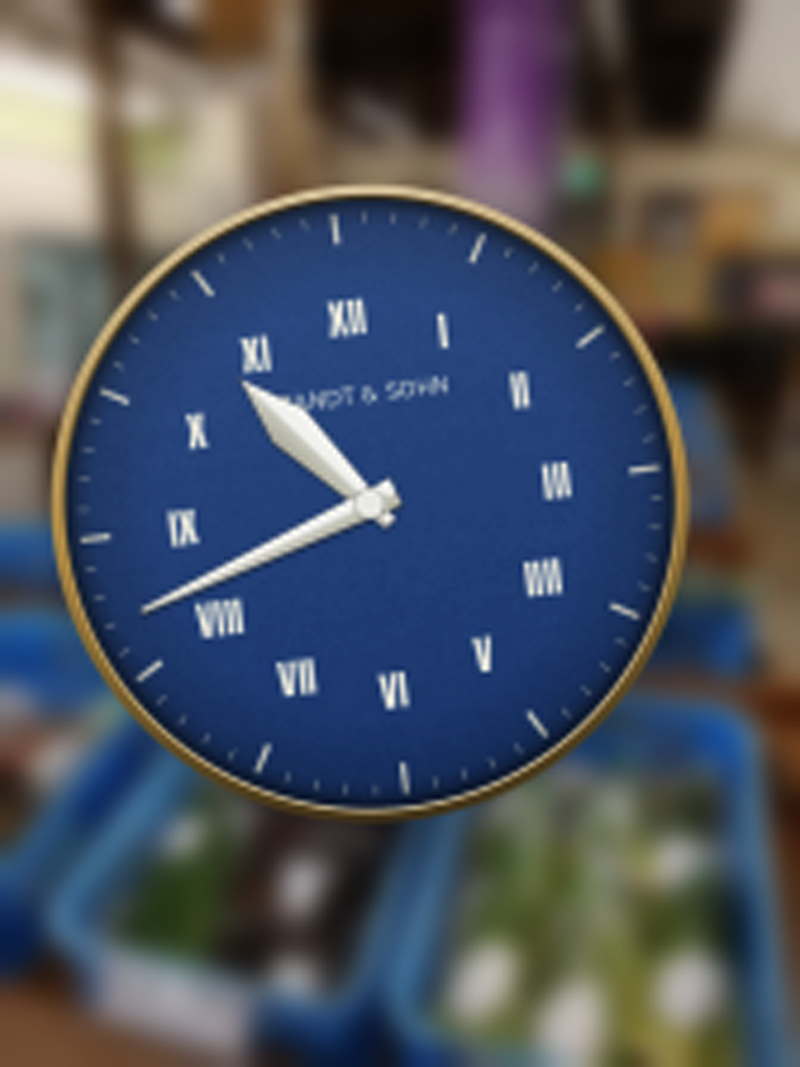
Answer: 10,42
